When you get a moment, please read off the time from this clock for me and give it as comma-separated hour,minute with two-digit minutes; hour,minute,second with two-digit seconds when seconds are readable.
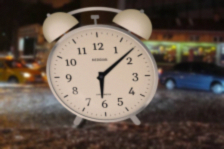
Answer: 6,08
